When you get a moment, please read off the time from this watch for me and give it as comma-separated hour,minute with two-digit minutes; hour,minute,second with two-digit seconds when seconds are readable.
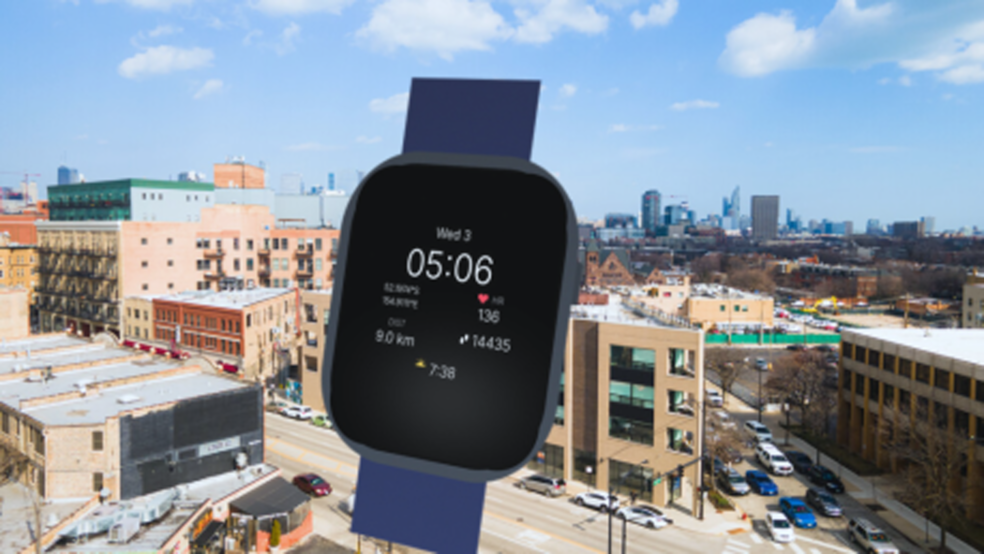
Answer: 5,06
